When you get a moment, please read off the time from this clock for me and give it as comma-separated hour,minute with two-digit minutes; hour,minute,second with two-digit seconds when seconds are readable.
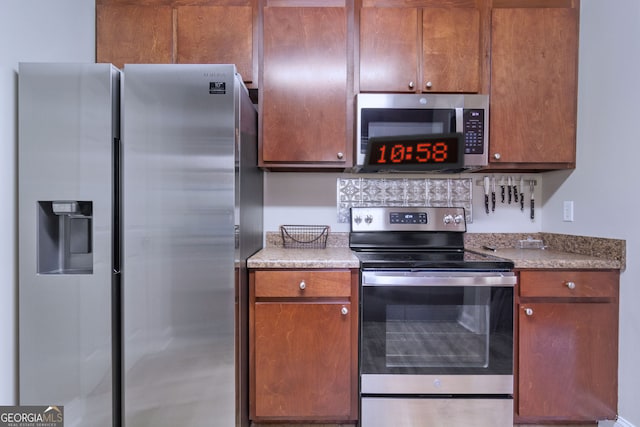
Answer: 10,58
